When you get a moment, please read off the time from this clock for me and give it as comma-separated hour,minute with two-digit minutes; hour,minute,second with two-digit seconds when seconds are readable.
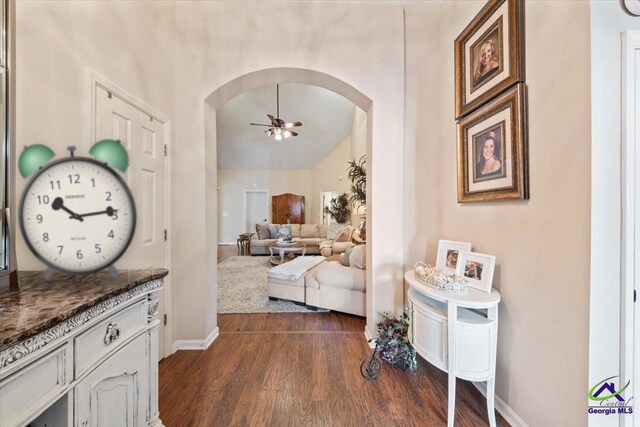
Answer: 10,14
